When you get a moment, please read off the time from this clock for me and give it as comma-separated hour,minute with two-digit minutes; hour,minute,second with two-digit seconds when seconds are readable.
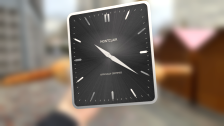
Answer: 10,21
